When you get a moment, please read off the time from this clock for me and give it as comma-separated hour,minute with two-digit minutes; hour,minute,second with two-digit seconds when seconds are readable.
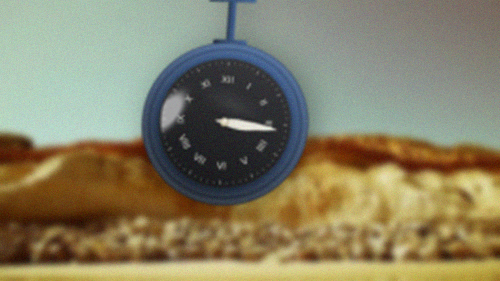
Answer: 3,16
